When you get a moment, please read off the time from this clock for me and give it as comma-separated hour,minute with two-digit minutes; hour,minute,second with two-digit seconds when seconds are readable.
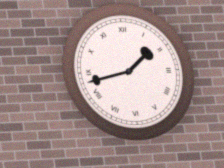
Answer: 1,43
